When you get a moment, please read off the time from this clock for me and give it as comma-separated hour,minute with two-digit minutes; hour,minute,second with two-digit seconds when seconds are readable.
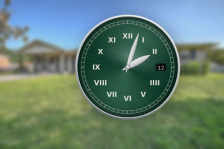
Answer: 2,03
